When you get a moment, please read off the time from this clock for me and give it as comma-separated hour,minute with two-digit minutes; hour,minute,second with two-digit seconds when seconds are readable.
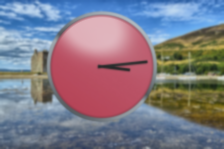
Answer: 3,14
